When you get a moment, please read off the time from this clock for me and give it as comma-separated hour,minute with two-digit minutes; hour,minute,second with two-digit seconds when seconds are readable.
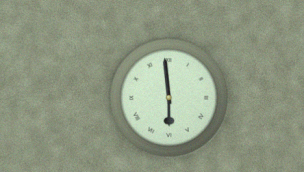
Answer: 5,59
